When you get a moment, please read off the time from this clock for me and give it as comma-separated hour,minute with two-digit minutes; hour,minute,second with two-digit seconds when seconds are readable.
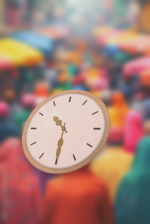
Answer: 10,30
